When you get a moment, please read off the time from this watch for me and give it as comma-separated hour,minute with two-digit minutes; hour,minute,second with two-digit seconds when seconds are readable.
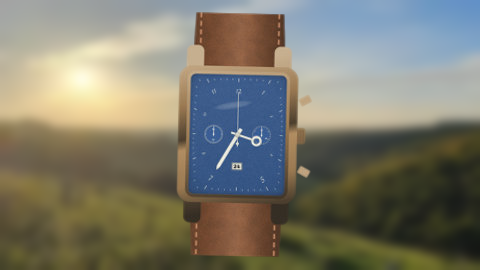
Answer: 3,35
